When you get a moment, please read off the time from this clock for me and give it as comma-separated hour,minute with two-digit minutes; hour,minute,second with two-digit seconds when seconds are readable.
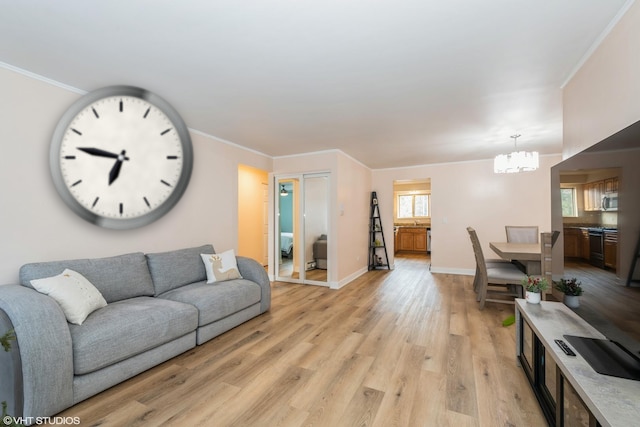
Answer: 6,47
